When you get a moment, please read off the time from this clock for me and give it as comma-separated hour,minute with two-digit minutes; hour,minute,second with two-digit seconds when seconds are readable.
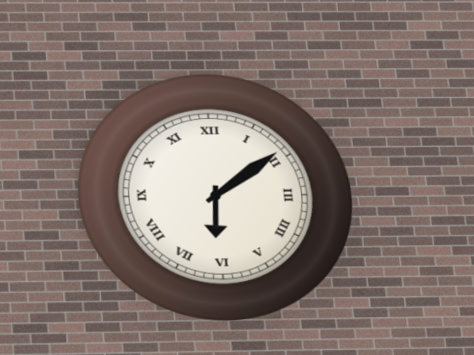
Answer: 6,09
